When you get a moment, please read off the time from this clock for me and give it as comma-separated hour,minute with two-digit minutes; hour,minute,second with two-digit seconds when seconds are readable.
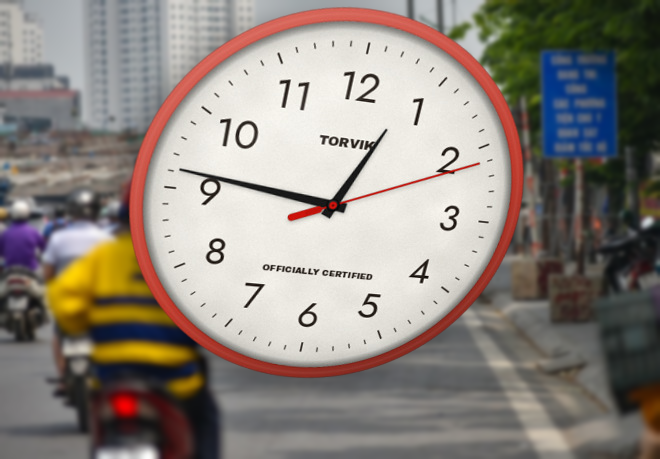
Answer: 12,46,11
